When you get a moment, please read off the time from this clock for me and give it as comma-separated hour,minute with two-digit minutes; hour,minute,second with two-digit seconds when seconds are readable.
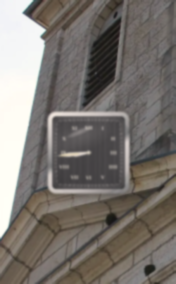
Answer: 8,44
